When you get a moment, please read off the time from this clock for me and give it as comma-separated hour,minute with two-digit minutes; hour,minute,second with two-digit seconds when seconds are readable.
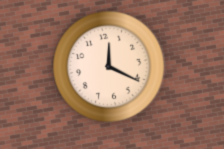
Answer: 12,21
